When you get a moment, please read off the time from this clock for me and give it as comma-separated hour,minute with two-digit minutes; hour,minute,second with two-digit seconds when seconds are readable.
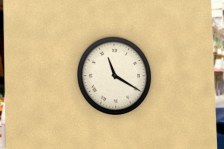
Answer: 11,20
